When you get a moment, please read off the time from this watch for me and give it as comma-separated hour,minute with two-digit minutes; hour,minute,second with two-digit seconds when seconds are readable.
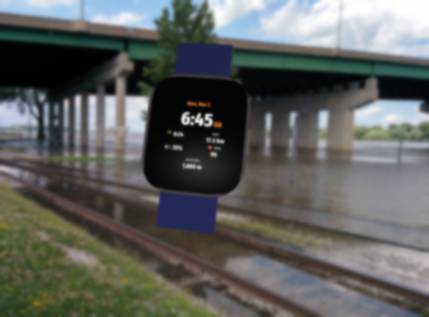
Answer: 6,45
